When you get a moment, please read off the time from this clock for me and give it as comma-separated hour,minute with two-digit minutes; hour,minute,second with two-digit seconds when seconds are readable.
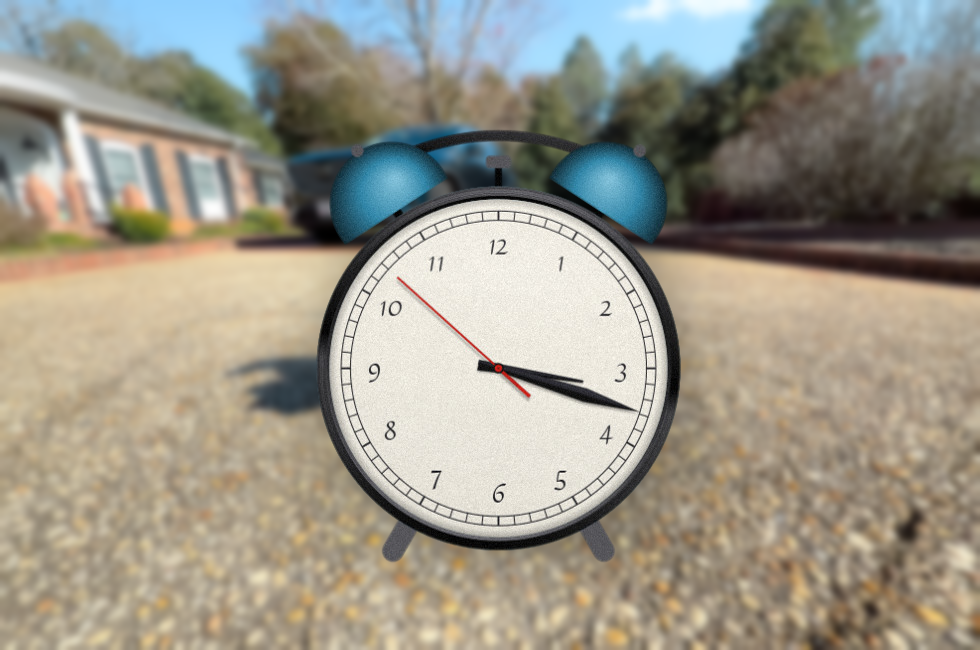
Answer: 3,17,52
